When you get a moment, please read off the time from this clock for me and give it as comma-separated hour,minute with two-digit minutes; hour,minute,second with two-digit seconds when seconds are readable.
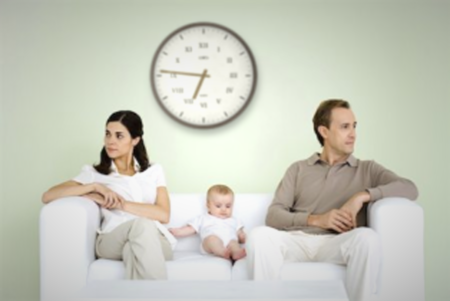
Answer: 6,46
